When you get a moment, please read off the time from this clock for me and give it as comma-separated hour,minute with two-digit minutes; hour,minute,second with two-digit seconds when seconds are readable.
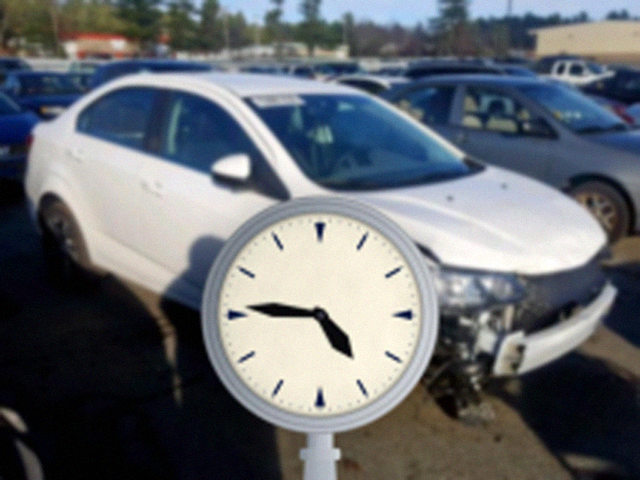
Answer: 4,46
